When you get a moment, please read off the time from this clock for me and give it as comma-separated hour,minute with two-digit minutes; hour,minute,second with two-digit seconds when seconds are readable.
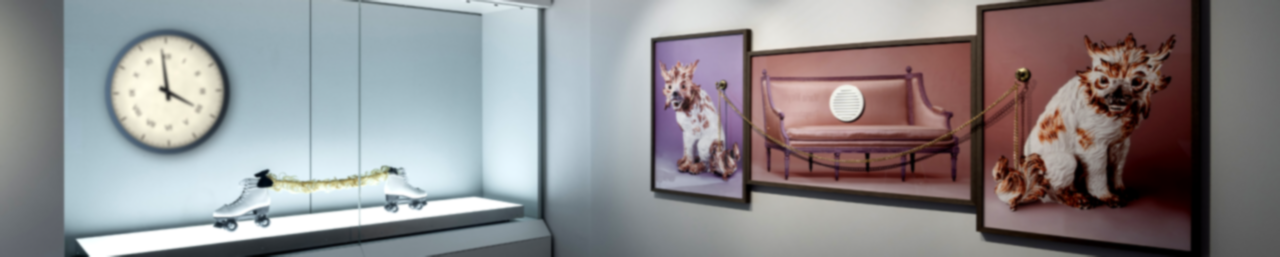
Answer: 3,59
